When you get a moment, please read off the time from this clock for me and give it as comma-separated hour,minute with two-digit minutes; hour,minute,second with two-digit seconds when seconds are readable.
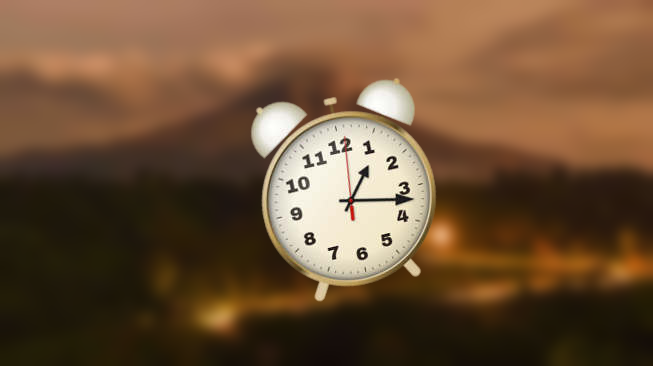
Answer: 1,17,01
